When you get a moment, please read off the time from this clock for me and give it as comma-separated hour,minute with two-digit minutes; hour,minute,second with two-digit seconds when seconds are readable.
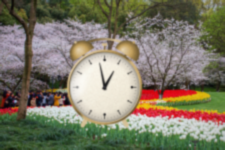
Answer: 12,58
